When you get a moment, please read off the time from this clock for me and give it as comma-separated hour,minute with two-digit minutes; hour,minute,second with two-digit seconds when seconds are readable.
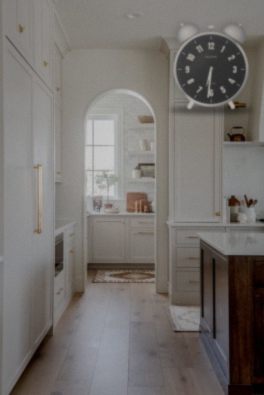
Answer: 6,31
